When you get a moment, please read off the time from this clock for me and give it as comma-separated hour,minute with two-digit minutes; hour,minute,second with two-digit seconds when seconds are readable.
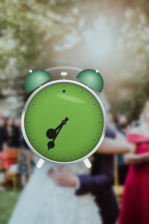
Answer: 7,35
